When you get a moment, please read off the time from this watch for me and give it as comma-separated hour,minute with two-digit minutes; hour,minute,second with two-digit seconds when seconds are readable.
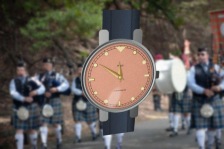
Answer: 11,51
